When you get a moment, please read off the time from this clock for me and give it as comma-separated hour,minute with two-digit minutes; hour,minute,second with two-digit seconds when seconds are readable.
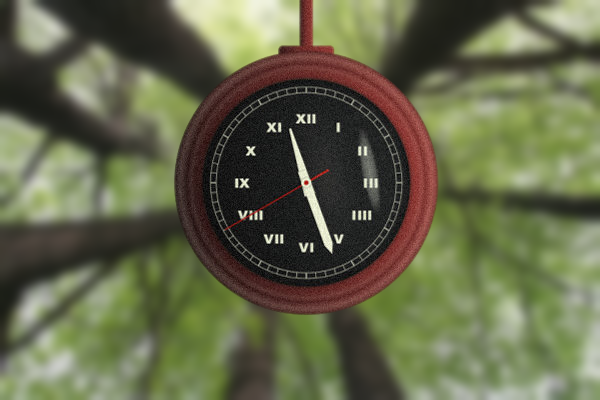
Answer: 11,26,40
